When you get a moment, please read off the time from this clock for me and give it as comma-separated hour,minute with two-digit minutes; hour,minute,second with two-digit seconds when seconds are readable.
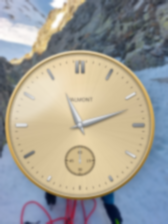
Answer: 11,12
